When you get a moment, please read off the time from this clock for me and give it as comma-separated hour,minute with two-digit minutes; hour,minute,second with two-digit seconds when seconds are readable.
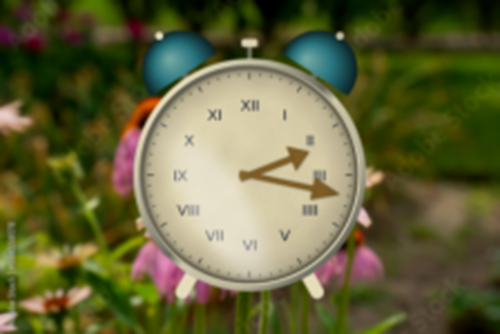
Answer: 2,17
